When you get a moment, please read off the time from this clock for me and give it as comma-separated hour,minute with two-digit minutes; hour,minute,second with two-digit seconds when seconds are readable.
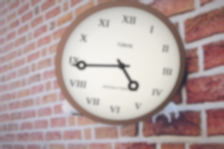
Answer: 4,44
